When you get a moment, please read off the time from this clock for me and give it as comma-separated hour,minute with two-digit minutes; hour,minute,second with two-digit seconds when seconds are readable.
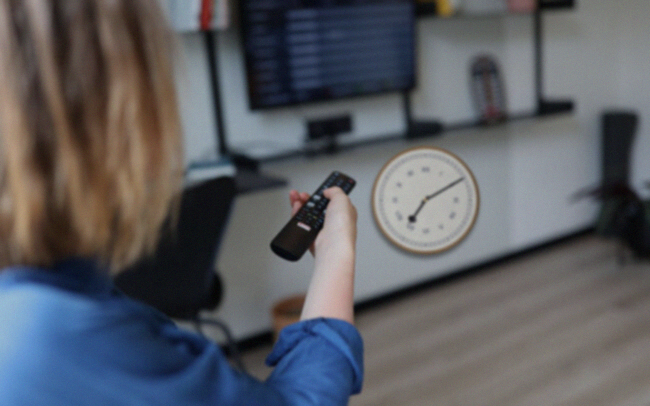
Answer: 7,10
